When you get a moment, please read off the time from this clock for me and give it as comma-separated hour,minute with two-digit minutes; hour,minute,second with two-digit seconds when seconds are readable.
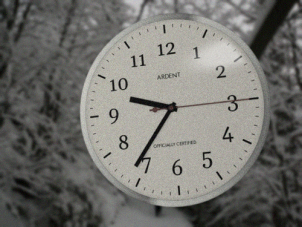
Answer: 9,36,15
